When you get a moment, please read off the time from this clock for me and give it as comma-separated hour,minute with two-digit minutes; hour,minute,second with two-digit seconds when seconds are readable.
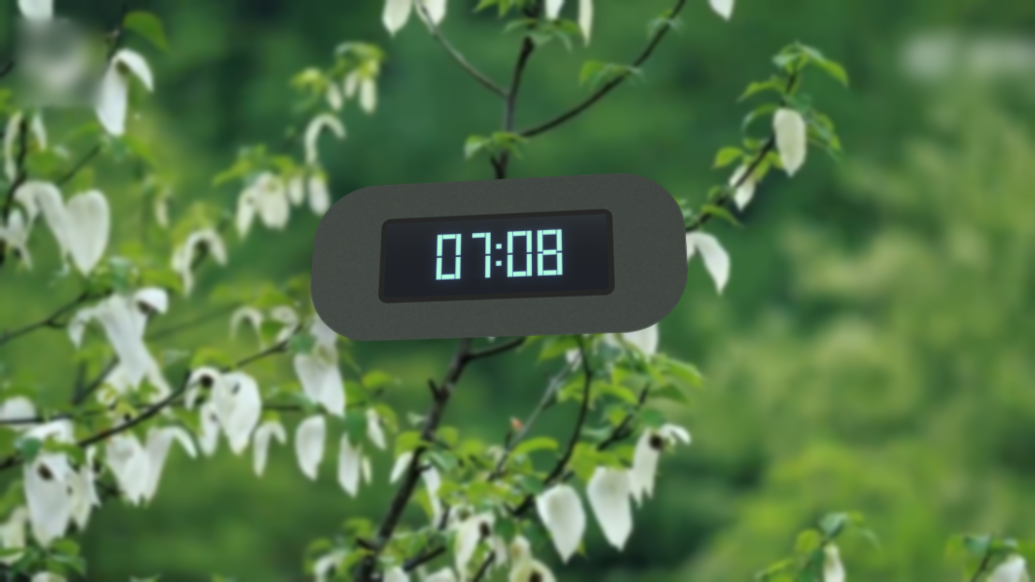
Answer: 7,08
